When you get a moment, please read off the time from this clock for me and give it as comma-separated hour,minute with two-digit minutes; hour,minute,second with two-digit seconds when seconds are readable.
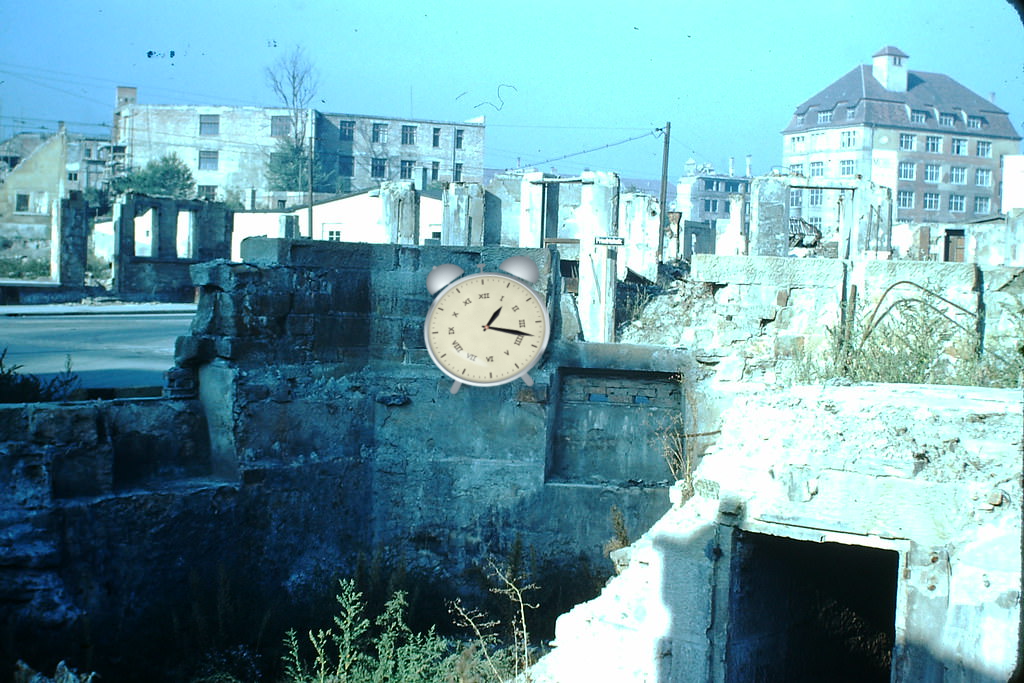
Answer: 1,18
